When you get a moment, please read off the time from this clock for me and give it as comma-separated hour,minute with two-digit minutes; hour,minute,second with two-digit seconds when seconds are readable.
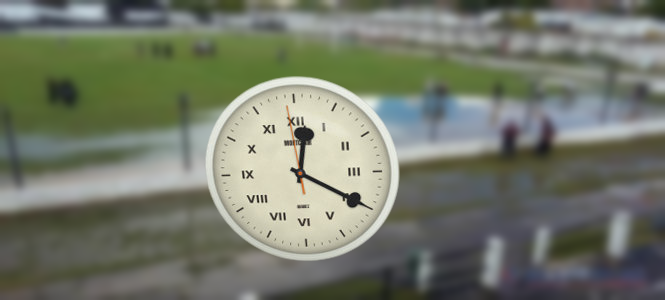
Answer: 12,19,59
